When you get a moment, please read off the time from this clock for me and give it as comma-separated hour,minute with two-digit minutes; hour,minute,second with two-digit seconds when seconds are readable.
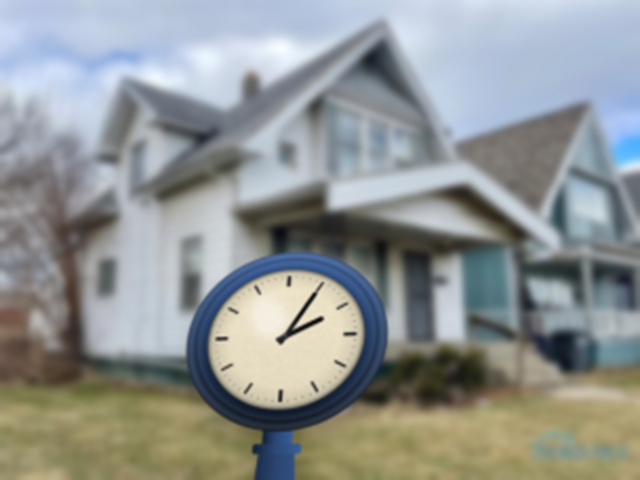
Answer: 2,05
